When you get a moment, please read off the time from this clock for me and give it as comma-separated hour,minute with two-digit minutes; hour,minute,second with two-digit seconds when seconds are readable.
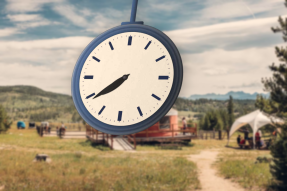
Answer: 7,39
